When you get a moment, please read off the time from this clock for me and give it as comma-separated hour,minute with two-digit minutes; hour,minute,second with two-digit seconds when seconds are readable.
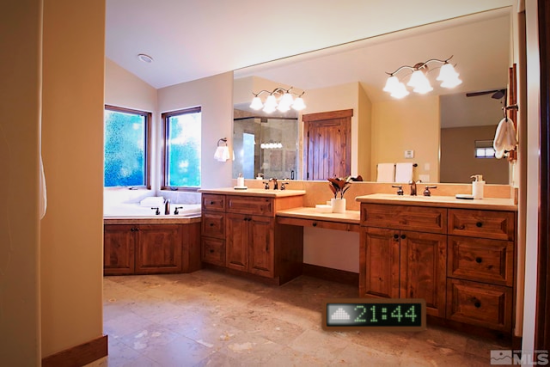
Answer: 21,44
